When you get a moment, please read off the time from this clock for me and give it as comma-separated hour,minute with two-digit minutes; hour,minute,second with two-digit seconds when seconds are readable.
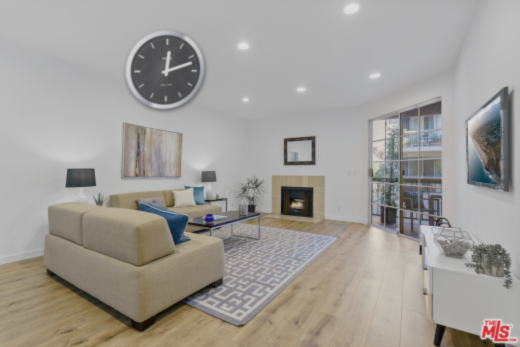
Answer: 12,12
